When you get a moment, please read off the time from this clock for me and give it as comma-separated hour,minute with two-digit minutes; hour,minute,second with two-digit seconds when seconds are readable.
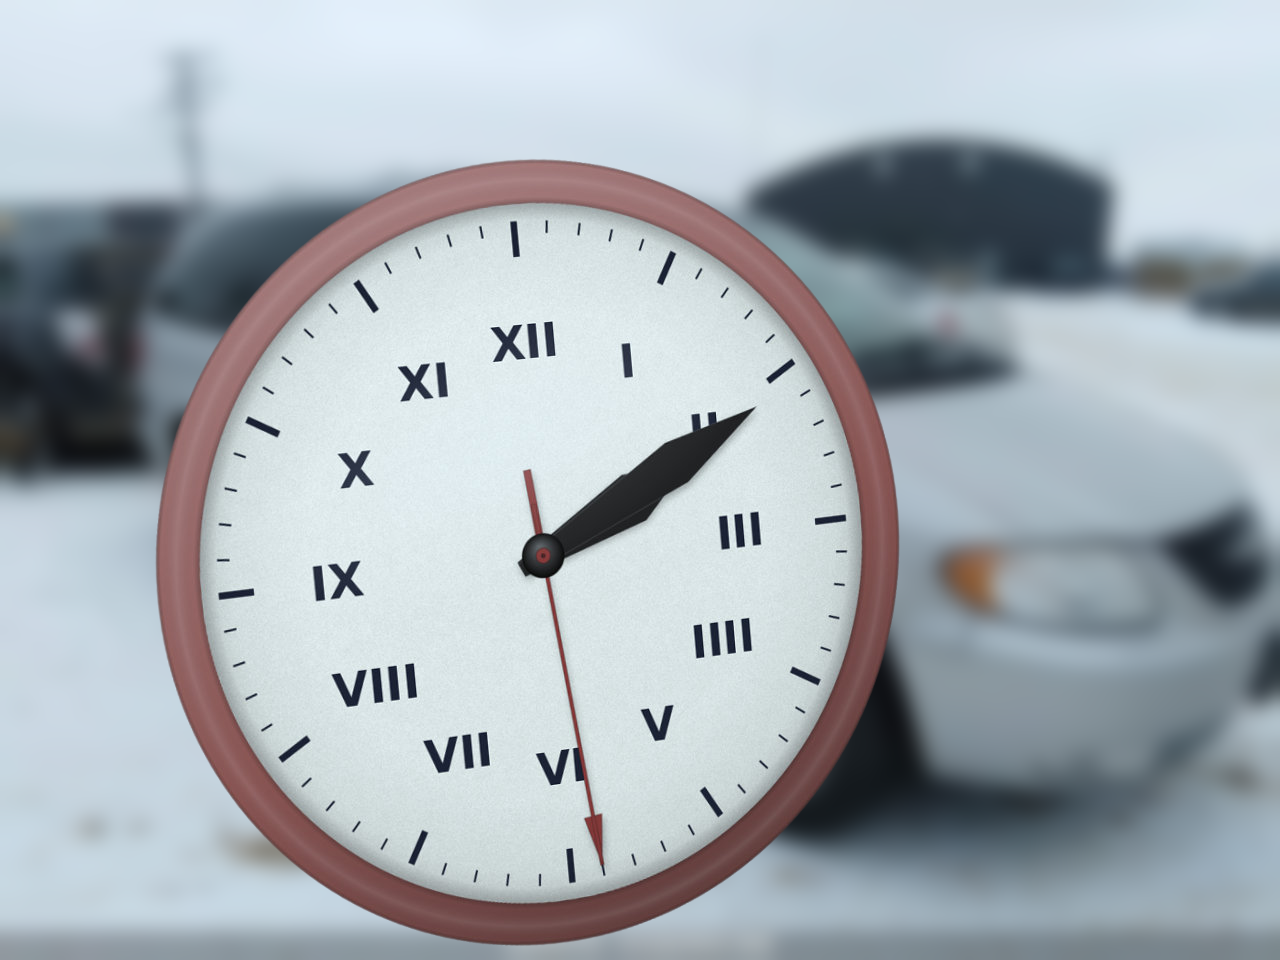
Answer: 2,10,29
